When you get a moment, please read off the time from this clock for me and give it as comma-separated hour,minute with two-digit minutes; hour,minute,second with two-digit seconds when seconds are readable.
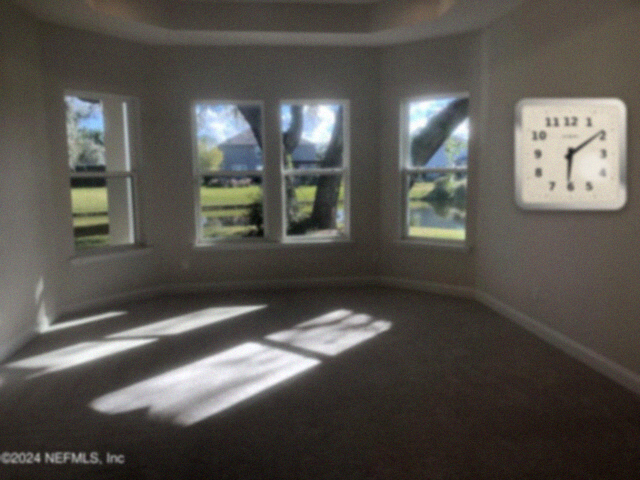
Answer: 6,09
